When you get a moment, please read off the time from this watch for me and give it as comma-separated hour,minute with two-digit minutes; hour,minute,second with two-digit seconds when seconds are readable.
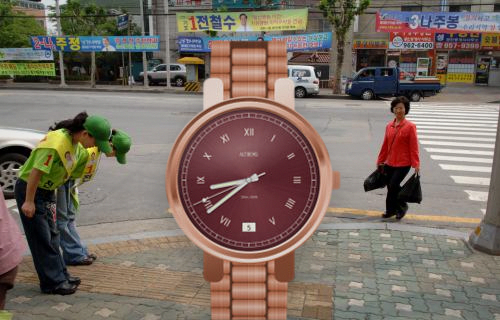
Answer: 8,38,41
